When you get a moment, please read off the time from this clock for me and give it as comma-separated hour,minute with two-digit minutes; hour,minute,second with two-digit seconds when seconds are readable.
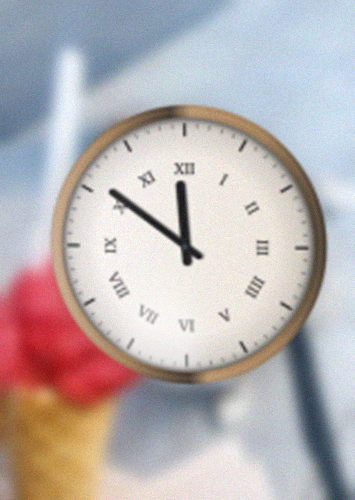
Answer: 11,51
